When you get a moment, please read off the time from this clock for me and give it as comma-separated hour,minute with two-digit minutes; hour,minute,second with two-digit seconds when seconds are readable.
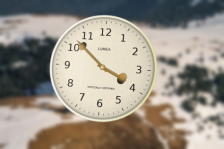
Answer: 3,52
